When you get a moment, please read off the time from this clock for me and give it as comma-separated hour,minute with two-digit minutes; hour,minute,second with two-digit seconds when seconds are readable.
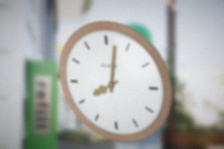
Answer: 8,02
